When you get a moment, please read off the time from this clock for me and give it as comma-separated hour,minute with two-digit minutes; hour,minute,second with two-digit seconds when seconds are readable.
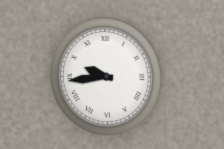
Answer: 9,44
